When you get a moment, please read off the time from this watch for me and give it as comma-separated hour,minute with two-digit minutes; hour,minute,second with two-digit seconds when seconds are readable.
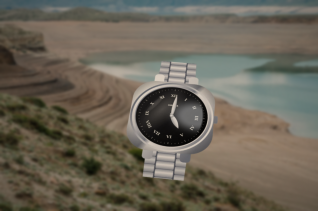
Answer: 5,01
